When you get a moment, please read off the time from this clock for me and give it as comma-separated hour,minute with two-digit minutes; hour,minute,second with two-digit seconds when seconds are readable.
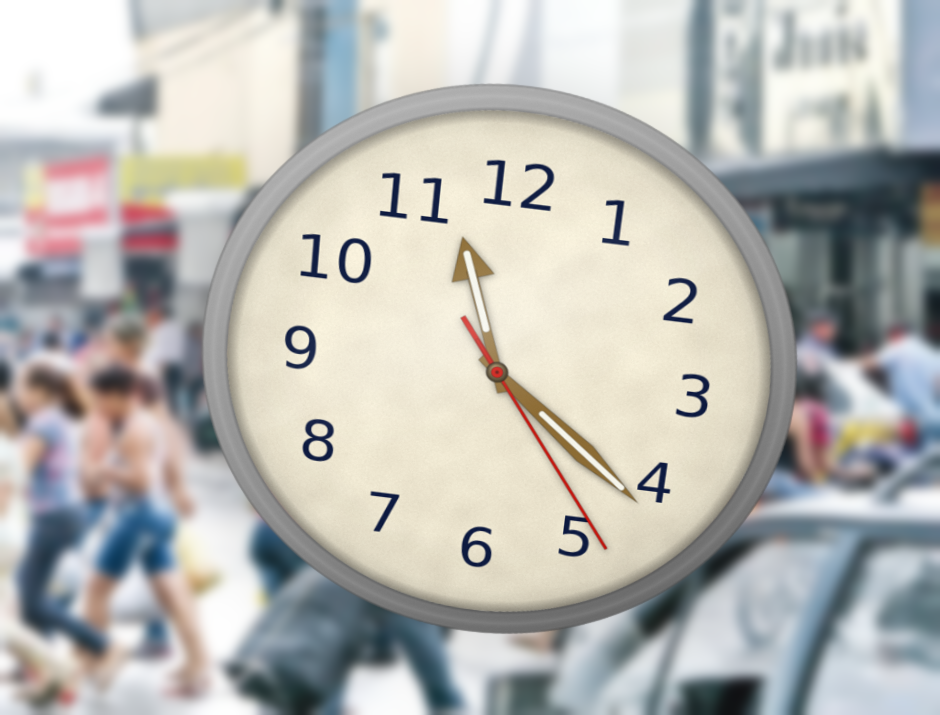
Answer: 11,21,24
